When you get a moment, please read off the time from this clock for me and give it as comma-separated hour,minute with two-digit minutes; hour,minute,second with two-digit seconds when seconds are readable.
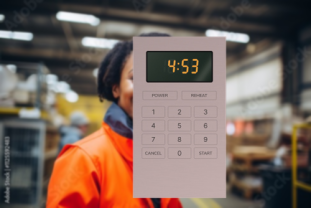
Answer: 4,53
